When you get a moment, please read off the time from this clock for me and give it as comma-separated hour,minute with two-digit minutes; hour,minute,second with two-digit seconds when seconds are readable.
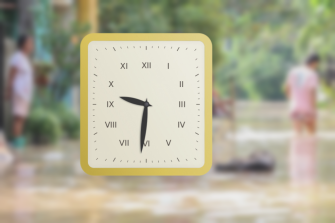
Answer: 9,31
